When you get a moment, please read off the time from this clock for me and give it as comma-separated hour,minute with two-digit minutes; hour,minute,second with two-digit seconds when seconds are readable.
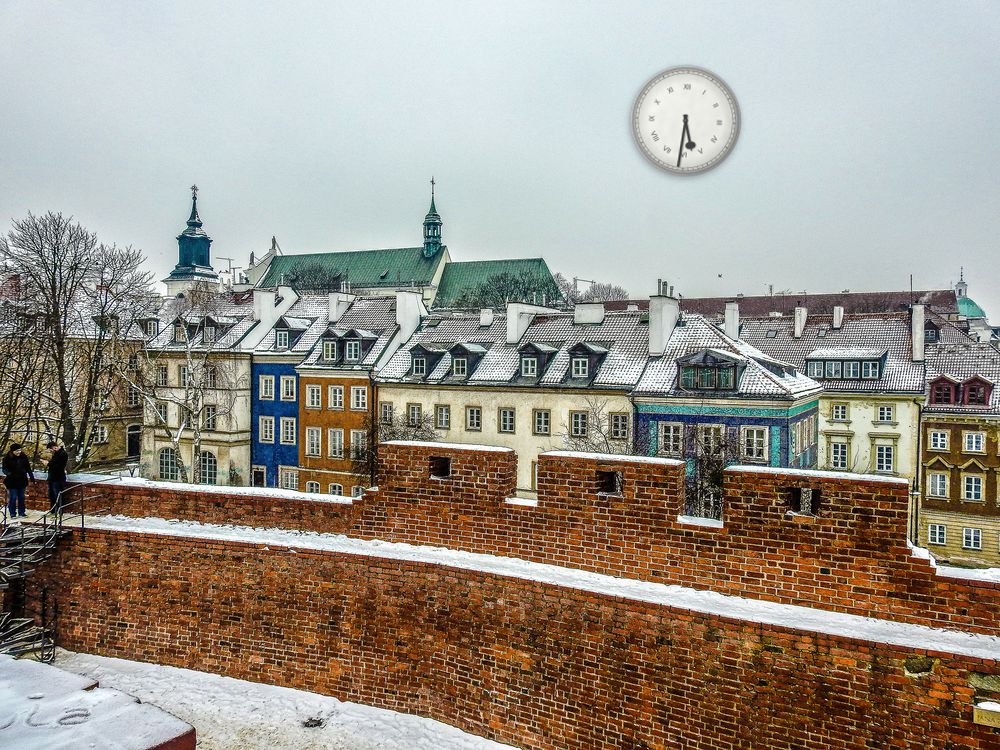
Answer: 5,31
